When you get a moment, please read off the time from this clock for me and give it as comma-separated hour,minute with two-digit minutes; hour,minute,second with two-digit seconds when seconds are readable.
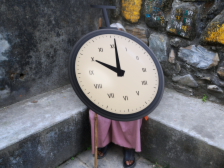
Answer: 10,01
